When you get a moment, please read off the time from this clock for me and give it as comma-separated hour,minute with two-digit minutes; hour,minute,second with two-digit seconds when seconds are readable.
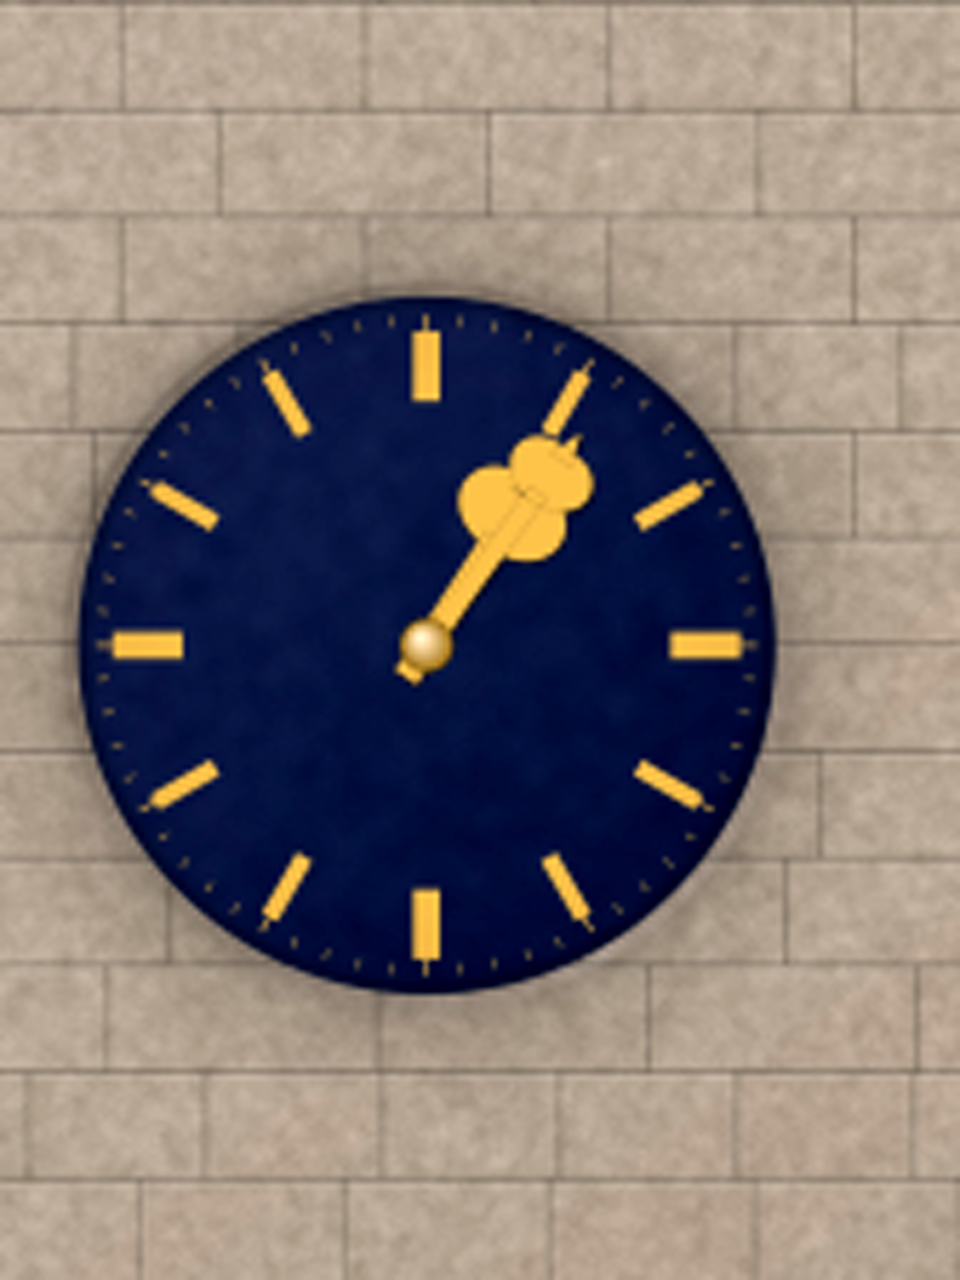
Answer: 1,06
